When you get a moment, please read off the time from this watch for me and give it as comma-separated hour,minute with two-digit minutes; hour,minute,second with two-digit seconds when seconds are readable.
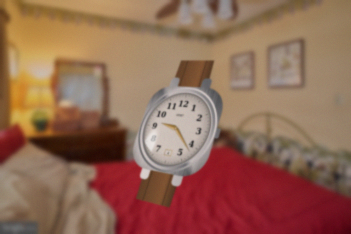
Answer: 9,22
